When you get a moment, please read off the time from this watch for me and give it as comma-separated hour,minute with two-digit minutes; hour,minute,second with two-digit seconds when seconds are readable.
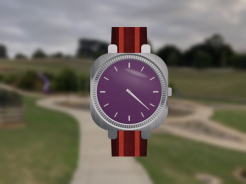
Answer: 4,22
